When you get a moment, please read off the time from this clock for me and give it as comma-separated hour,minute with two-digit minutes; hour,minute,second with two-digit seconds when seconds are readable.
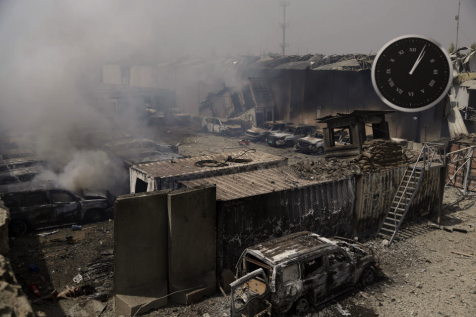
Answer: 1,04
